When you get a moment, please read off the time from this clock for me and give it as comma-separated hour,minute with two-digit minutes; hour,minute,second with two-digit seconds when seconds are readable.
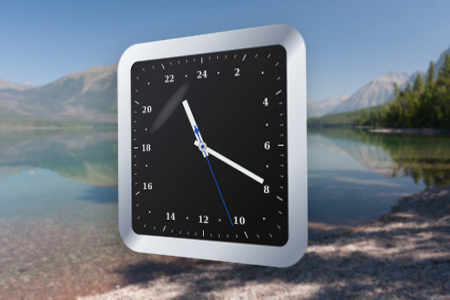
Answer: 22,19,26
